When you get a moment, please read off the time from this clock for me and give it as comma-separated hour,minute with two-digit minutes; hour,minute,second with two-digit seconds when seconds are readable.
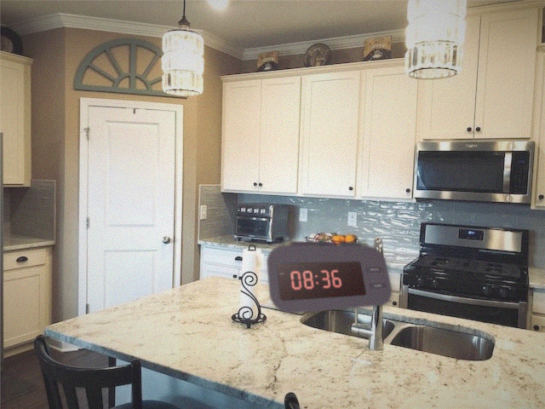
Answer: 8,36
